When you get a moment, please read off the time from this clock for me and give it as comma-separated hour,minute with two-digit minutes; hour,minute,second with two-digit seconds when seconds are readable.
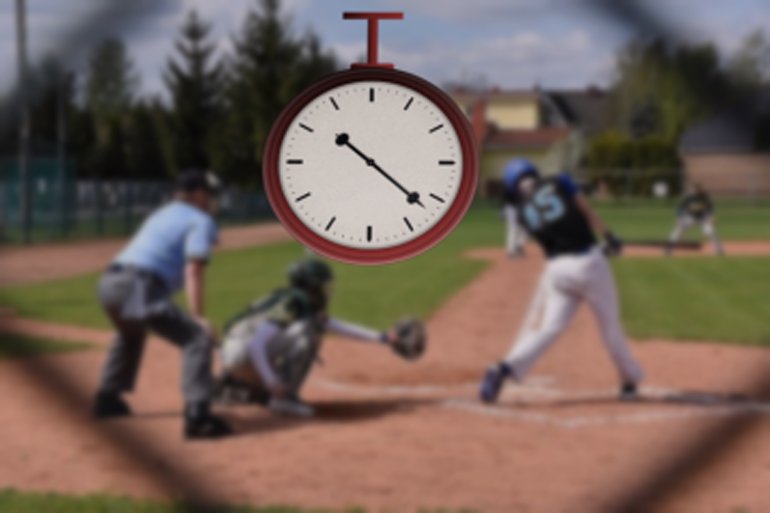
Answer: 10,22
